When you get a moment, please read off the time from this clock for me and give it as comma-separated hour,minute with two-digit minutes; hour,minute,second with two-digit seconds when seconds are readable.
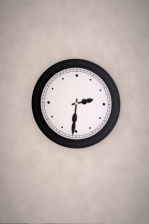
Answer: 2,31
